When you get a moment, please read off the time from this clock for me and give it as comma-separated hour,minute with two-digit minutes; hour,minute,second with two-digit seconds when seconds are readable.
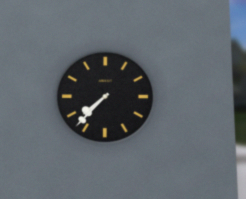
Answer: 7,37
